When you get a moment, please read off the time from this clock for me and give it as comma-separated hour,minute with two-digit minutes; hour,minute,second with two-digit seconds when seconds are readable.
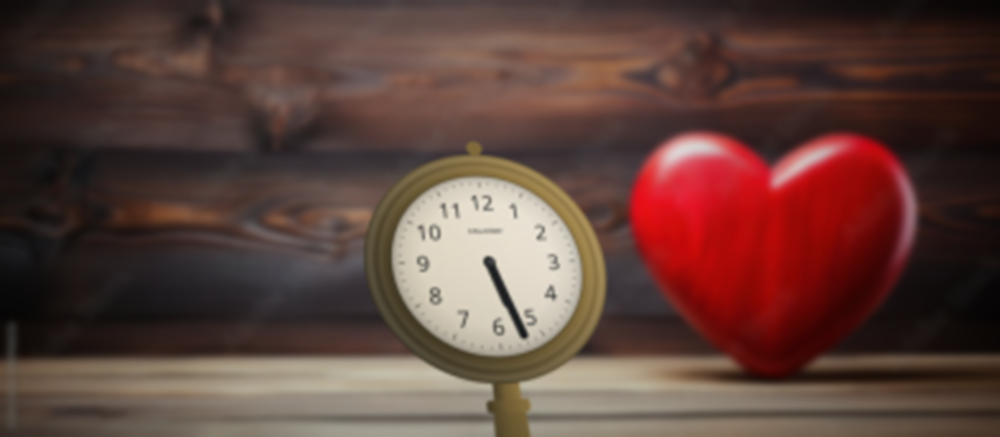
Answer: 5,27
